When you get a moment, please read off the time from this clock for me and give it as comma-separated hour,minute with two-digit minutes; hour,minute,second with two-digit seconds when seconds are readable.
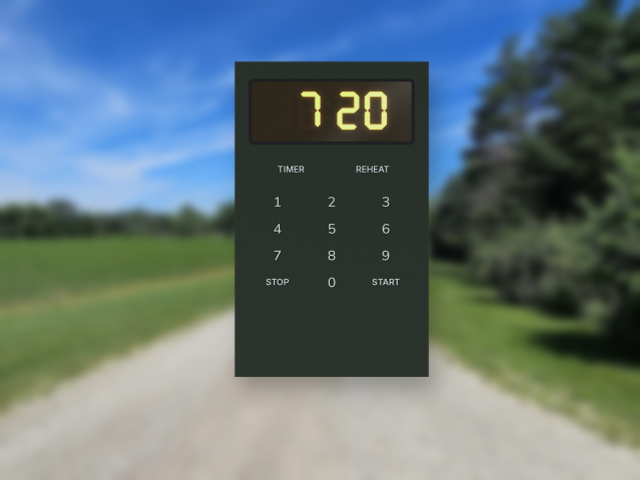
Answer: 7,20
